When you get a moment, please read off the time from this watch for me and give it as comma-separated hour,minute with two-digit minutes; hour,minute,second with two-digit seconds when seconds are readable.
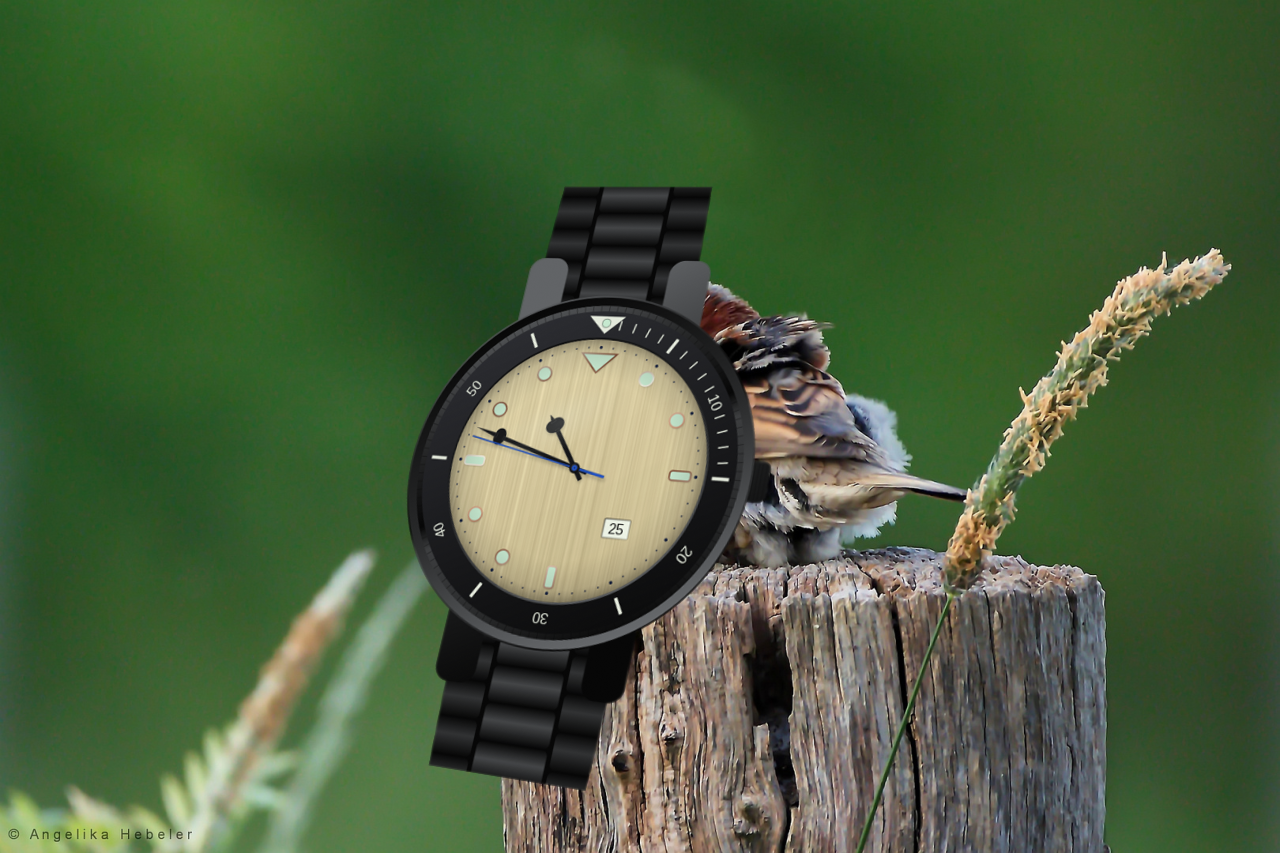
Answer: 10,47,47
